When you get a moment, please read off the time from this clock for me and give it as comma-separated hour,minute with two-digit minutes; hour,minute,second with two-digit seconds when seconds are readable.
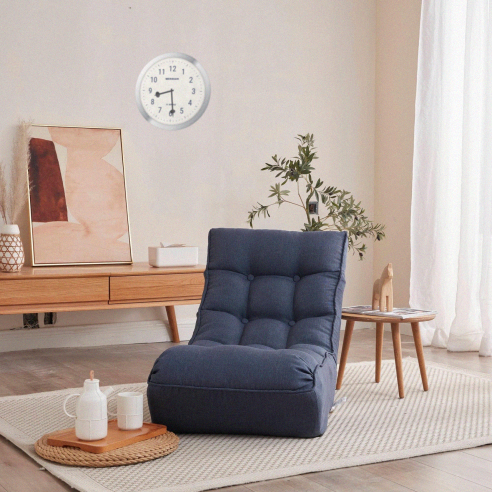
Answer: 8,29
